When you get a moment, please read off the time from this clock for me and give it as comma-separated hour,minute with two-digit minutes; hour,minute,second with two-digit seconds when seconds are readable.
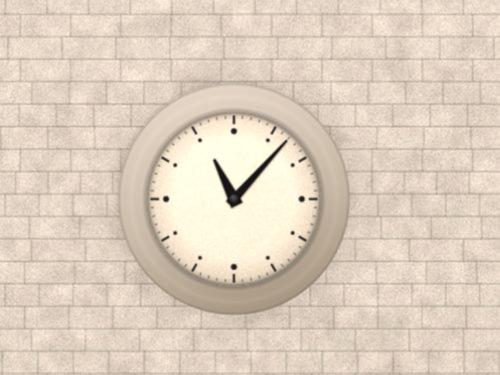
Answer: 11,07
